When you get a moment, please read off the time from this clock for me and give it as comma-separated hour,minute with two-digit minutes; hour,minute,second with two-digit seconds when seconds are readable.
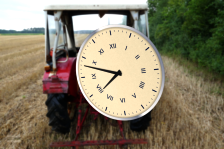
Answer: 7,48
